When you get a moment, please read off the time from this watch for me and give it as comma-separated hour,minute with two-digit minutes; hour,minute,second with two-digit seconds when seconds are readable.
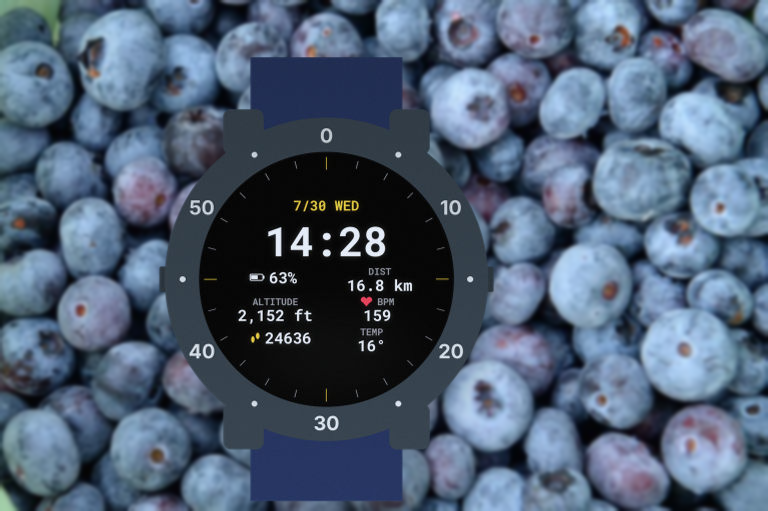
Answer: 14,28
